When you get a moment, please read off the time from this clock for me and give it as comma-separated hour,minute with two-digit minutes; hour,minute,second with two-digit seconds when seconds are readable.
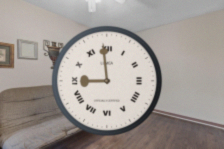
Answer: 8,59
